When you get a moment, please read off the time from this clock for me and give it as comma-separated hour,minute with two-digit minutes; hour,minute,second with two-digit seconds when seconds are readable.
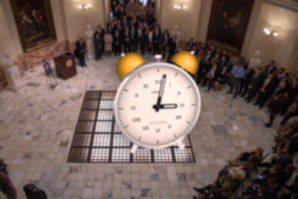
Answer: 3,02
